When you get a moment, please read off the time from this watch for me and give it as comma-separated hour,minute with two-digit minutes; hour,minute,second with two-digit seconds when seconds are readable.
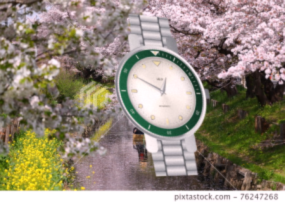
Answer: 12,50
